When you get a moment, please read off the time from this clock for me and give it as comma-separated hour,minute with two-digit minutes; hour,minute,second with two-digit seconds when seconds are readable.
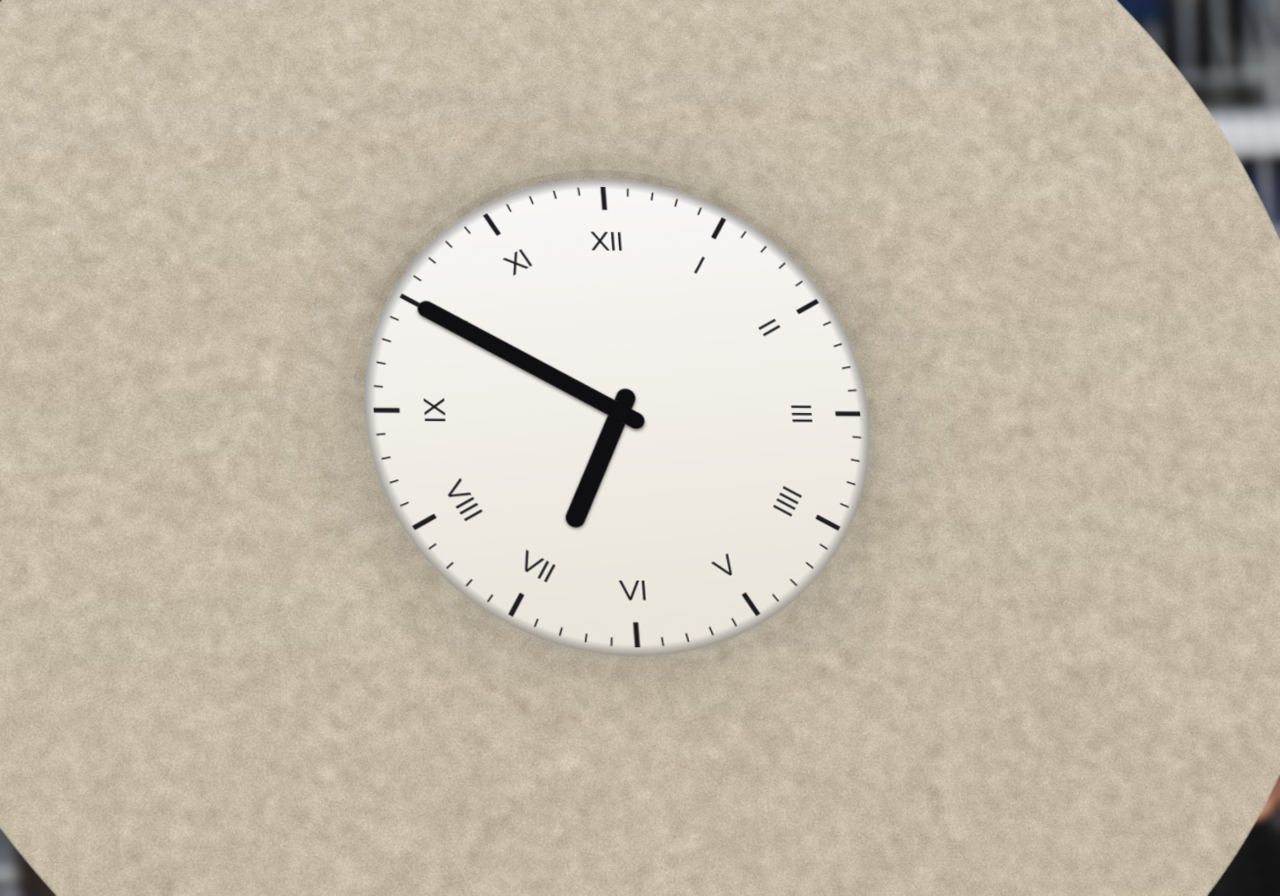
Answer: 6,50
